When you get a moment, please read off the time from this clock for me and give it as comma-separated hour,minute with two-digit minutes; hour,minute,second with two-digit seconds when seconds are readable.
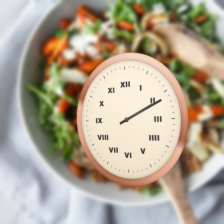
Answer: 2,11
